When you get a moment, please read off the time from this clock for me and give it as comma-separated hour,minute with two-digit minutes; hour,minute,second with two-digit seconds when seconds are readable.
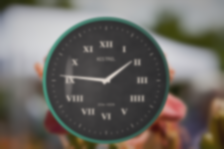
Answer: 1,46
